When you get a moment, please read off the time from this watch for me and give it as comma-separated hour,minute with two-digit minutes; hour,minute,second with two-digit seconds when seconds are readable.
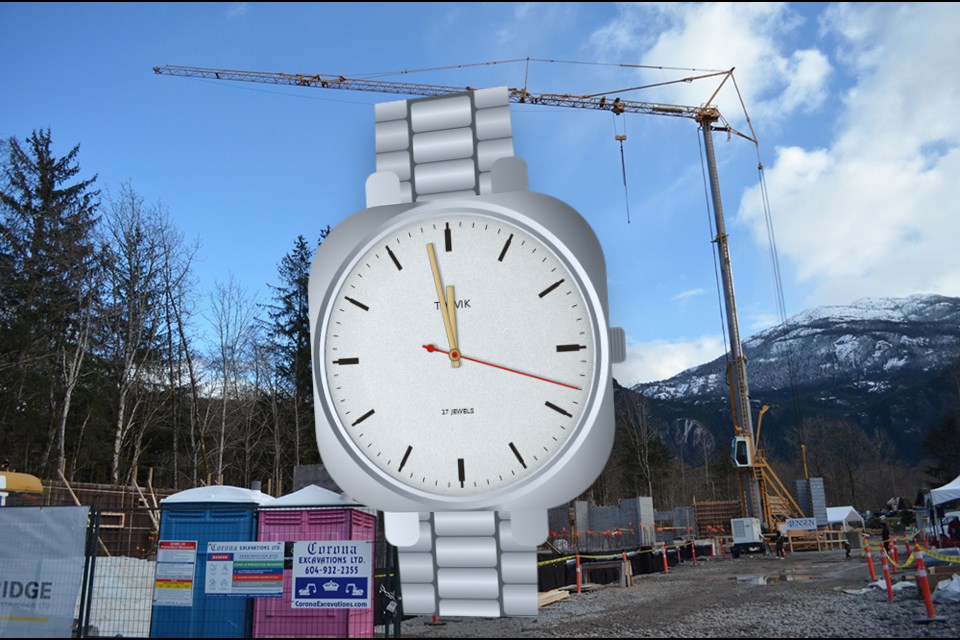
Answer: 11,58,18
